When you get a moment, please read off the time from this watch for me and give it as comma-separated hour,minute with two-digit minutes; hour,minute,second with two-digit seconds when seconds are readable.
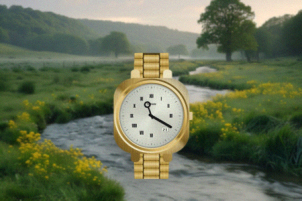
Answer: 11,20
